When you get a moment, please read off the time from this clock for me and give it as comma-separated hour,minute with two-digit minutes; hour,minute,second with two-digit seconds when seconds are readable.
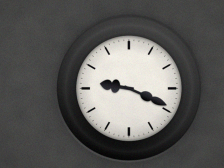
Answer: 9,19
